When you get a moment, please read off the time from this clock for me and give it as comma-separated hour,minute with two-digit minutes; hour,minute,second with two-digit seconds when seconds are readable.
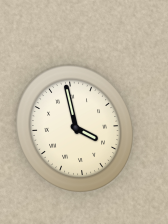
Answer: 3,59
